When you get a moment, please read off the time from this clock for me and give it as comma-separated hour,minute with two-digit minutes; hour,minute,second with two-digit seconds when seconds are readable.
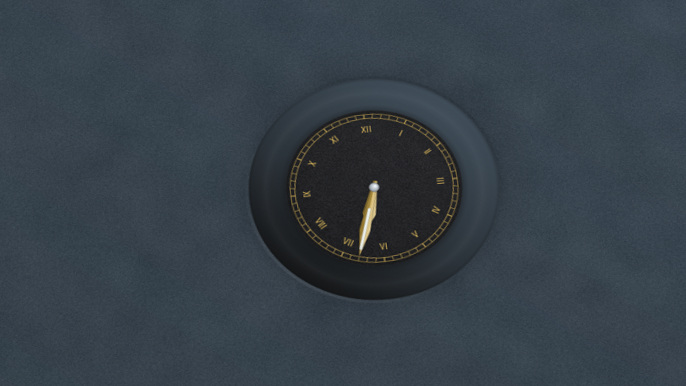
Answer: 6,33
